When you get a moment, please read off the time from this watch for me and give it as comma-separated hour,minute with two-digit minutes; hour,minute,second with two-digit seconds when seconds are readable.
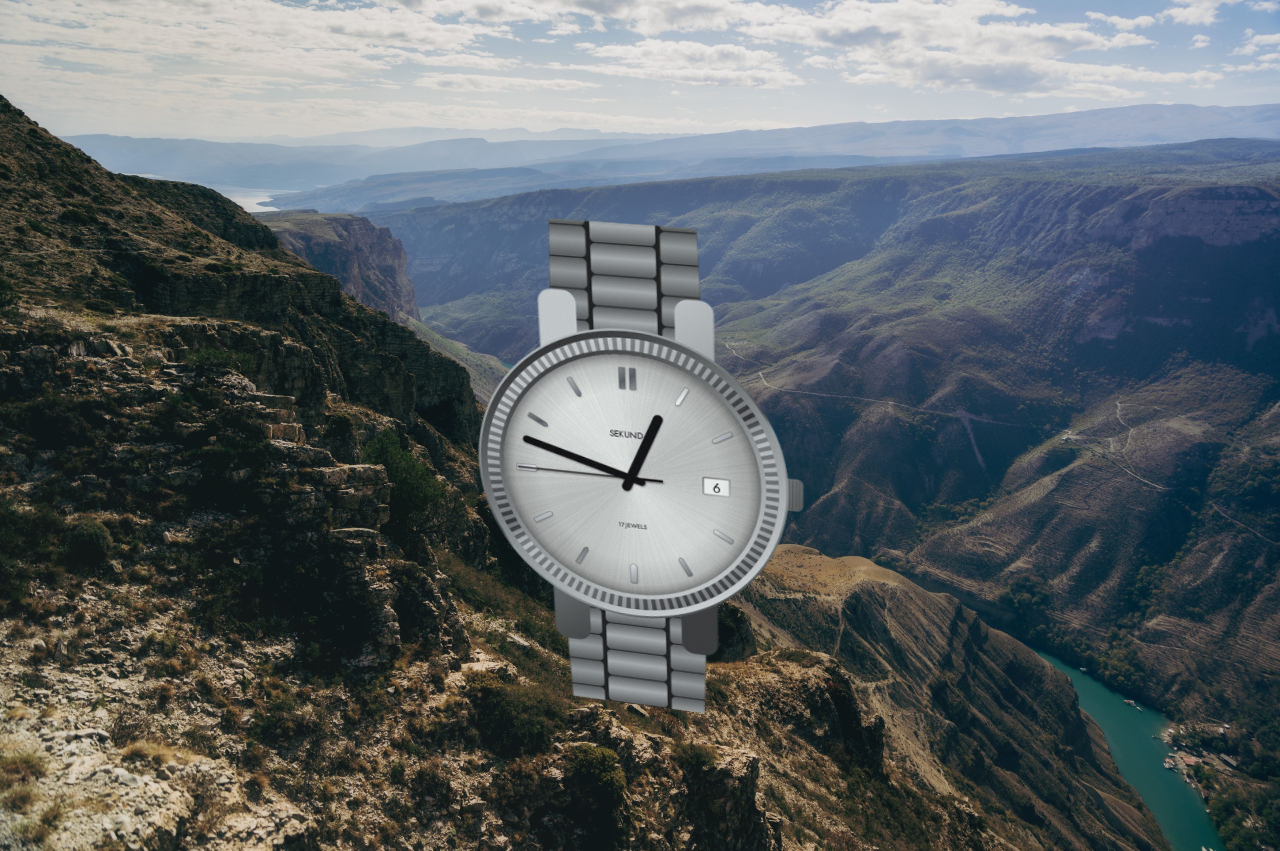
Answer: 12,47,45
